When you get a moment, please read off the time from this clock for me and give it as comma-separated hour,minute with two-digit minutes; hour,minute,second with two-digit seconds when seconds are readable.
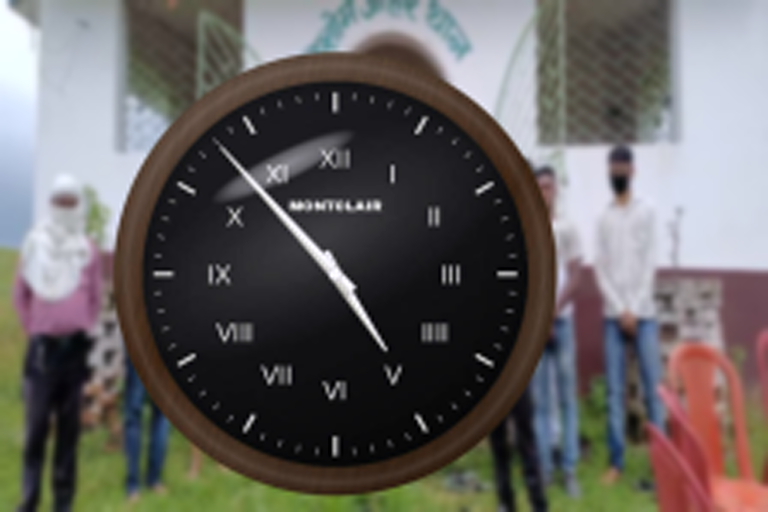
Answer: 4,53
